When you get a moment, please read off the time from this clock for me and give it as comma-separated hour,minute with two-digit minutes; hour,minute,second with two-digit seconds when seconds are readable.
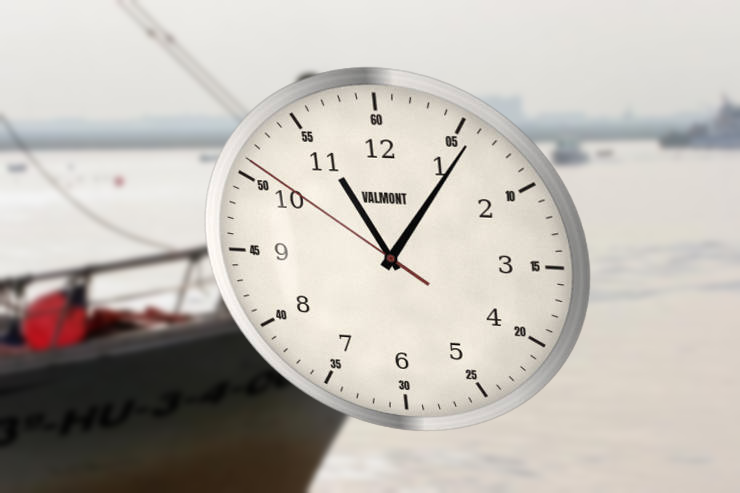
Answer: 11,05,51
